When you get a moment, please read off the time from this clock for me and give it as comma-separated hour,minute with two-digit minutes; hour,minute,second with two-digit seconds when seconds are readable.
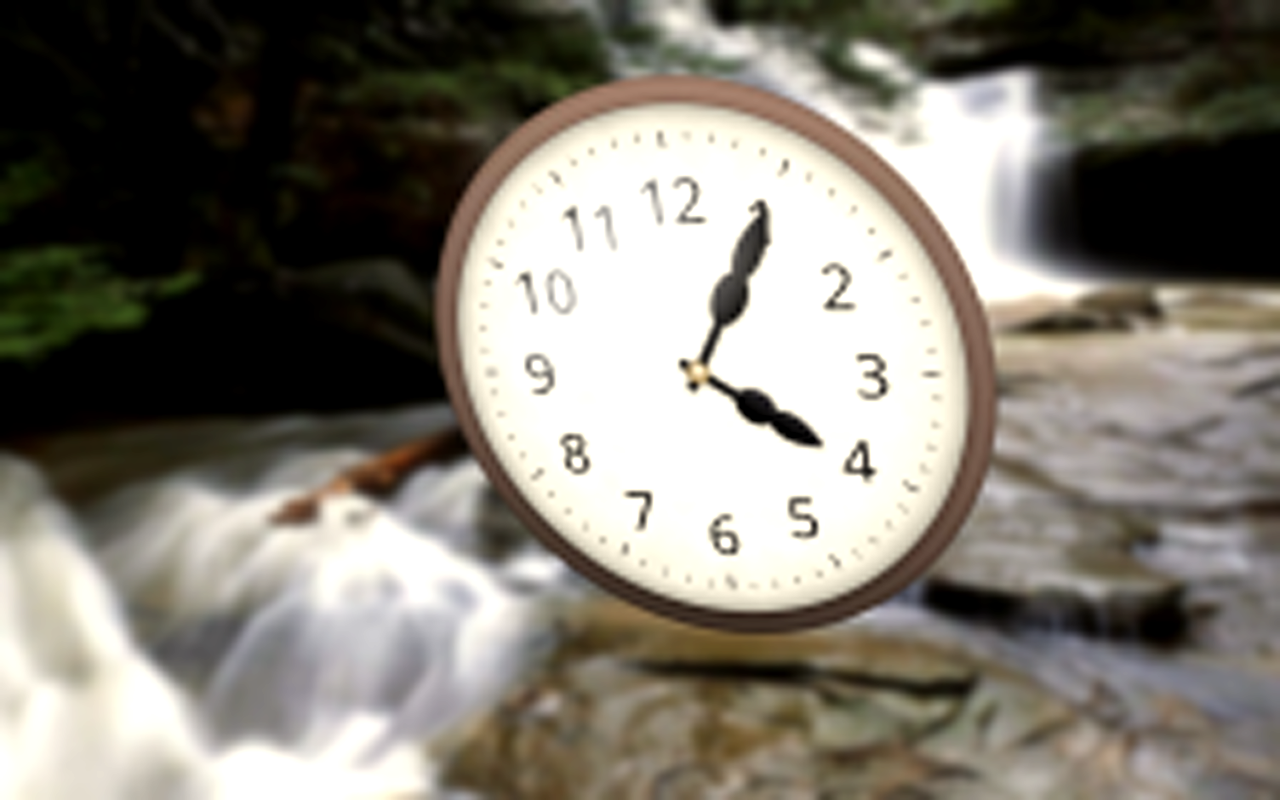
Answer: 4,05
